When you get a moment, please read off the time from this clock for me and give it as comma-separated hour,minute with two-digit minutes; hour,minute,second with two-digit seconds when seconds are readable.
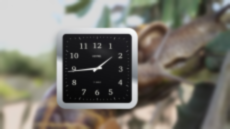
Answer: 1,44
